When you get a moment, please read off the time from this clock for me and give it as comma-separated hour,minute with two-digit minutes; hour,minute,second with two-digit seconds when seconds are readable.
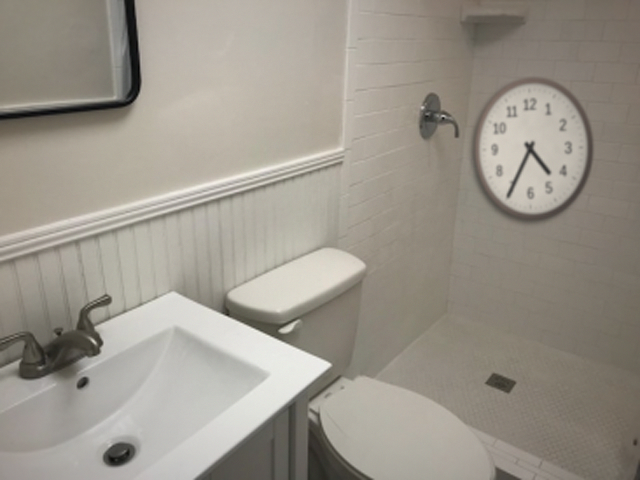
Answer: 4,35
